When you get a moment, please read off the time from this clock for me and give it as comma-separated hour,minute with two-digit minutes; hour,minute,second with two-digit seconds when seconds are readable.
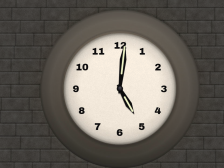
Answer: 5,01
